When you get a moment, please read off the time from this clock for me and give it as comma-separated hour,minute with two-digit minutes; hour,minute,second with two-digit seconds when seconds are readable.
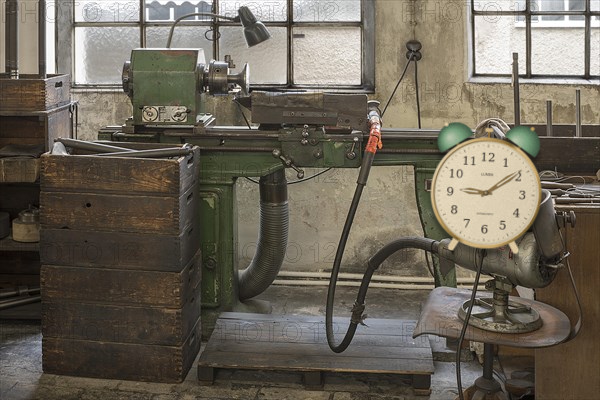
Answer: 9,09
